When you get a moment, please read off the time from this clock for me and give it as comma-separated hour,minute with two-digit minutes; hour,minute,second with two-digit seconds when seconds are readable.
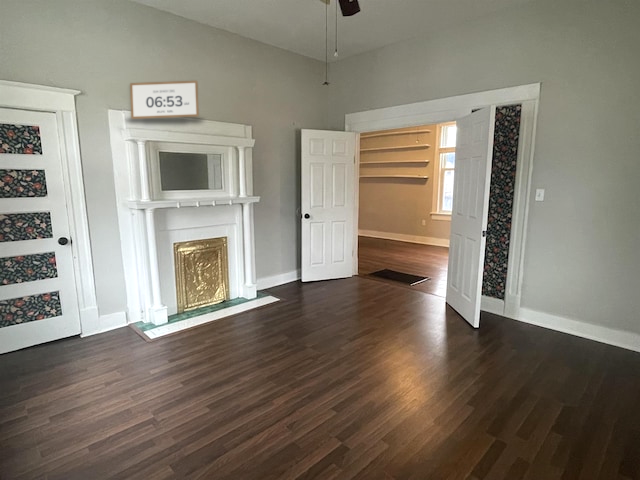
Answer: 6,53
